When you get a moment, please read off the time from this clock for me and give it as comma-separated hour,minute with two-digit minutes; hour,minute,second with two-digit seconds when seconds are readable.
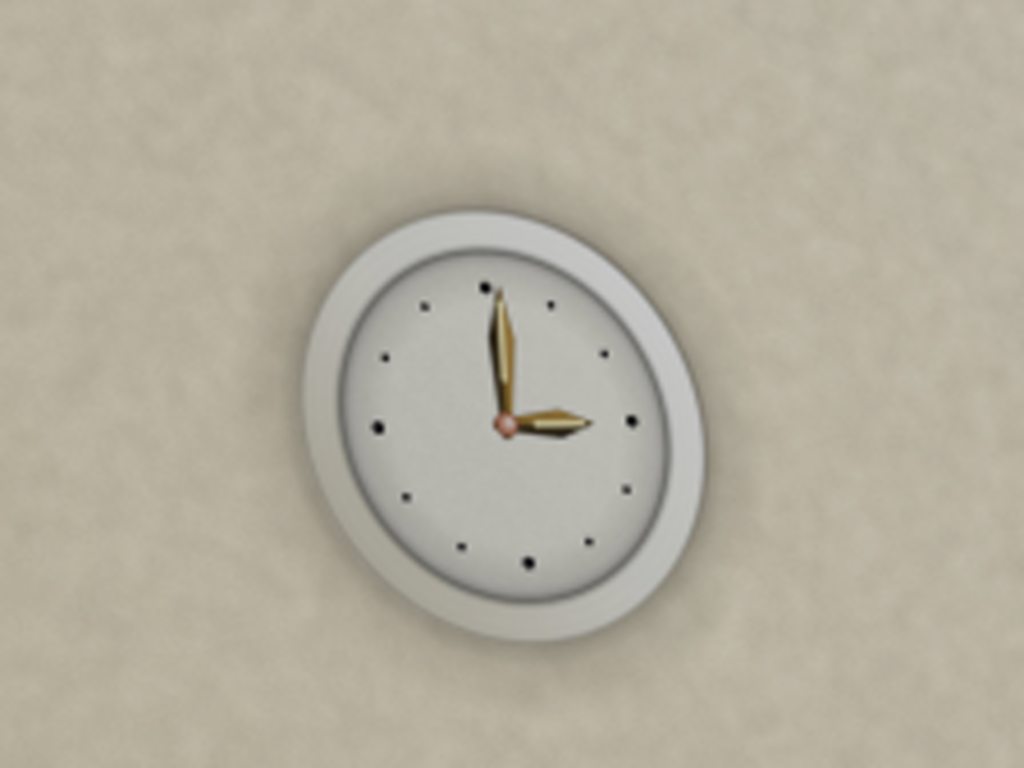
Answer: 3,01
